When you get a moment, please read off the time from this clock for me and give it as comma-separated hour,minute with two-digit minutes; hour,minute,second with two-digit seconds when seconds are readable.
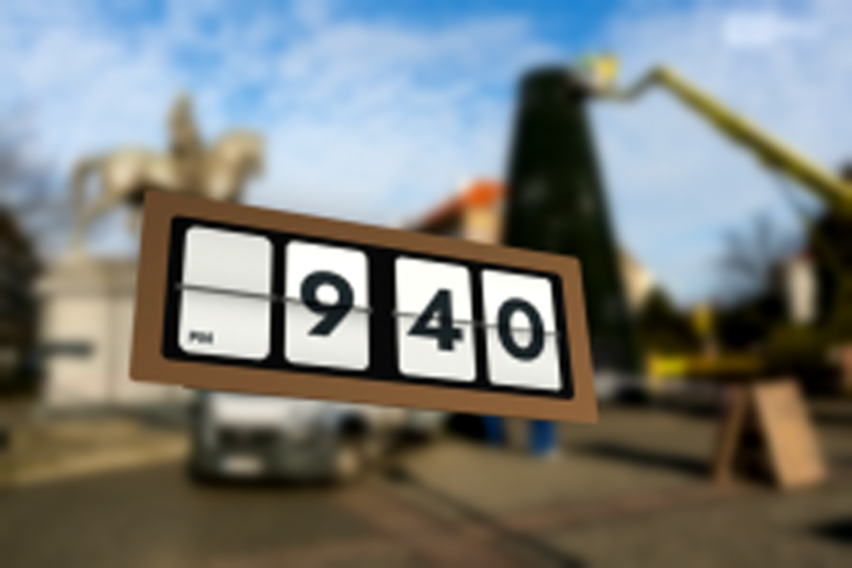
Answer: 9,40
